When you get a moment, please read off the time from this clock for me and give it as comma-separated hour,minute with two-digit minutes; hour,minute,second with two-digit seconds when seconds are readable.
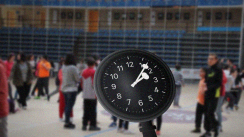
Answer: 2,07
